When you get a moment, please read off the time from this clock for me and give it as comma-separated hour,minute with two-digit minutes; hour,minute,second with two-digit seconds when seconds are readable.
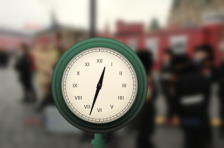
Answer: 12,33
